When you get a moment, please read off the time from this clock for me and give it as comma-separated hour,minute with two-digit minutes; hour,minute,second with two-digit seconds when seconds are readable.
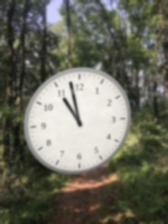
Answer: 10,58
